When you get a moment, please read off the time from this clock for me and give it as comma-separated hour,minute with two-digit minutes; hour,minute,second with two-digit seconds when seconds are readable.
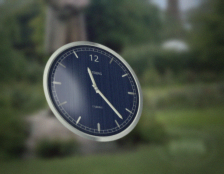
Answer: 11,23
